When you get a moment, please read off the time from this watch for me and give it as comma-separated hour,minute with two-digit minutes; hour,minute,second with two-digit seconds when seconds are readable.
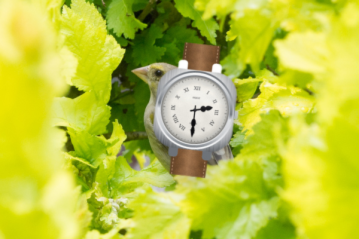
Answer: 2,30
